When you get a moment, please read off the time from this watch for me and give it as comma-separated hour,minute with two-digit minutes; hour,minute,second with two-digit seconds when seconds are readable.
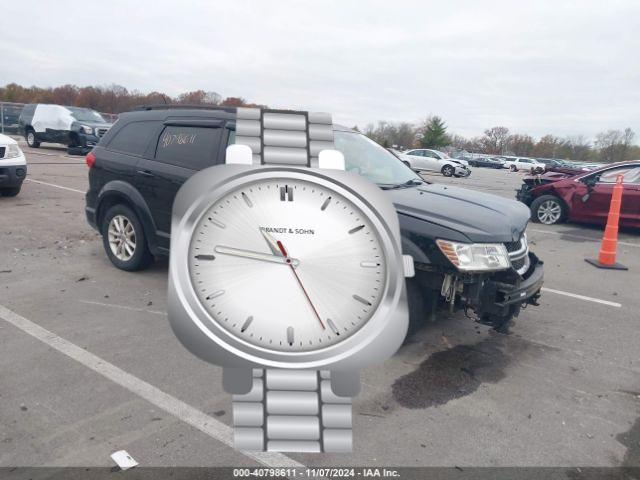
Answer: 10,46,26
